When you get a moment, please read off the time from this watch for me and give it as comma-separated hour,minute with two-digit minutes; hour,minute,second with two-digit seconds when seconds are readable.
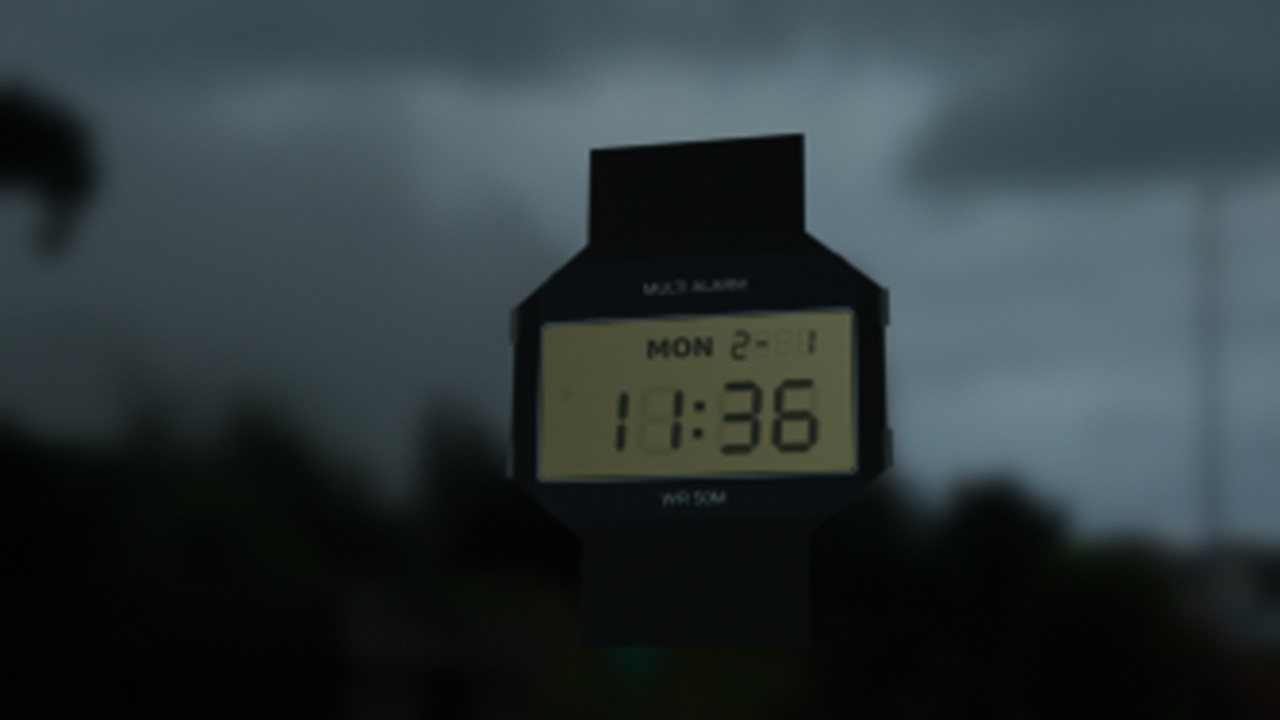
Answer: 11,36
